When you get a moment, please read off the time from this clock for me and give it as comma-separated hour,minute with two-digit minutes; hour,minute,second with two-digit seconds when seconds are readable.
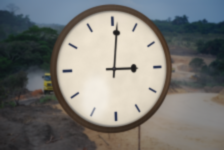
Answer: 3,01
